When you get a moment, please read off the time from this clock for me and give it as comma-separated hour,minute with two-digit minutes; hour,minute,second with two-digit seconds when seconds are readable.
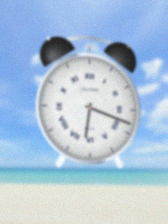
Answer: 6,18
